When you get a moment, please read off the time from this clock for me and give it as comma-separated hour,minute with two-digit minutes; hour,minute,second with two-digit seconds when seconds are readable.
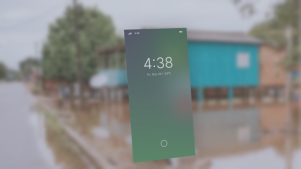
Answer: 4,38
